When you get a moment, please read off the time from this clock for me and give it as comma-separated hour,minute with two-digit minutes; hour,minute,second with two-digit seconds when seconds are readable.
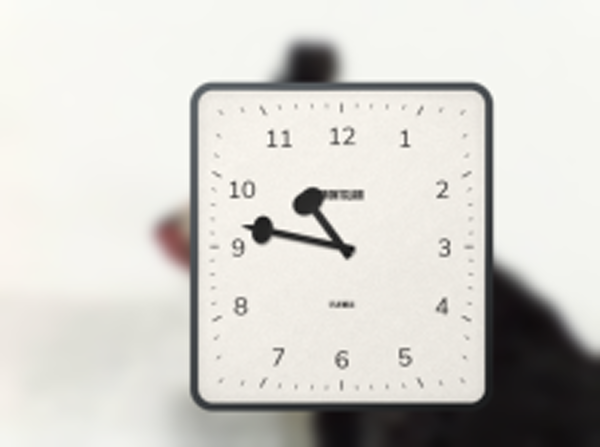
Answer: 10,47
